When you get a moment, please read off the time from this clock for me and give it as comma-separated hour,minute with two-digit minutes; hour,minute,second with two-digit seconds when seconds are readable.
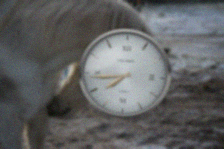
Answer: 7,44
